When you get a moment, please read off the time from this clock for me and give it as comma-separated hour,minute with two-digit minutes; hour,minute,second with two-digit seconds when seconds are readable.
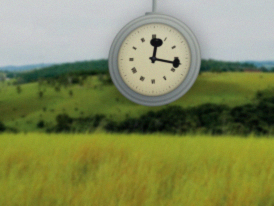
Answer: 12,17
